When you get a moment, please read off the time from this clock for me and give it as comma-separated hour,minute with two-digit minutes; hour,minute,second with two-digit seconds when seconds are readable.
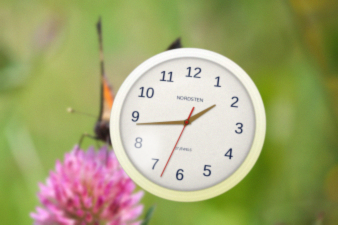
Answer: 1,43,33
